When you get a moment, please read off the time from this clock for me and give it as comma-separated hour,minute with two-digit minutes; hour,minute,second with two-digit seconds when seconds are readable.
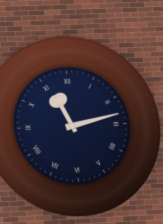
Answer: 11,13
